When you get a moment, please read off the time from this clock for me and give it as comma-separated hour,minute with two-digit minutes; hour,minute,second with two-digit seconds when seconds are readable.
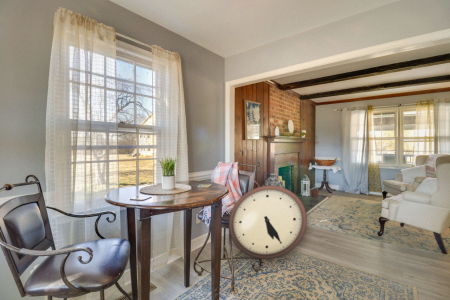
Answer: 5,25
